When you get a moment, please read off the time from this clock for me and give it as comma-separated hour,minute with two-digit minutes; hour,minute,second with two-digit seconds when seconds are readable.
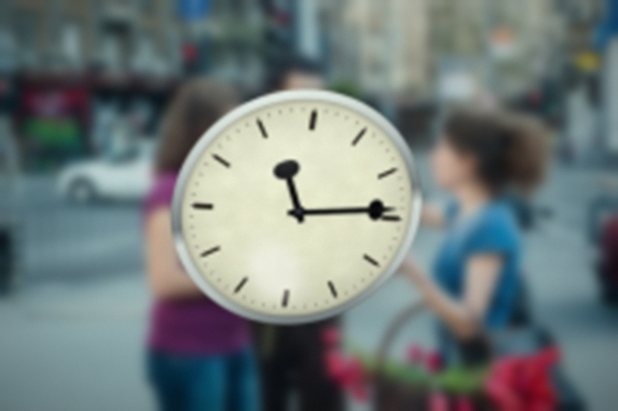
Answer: 11,14
